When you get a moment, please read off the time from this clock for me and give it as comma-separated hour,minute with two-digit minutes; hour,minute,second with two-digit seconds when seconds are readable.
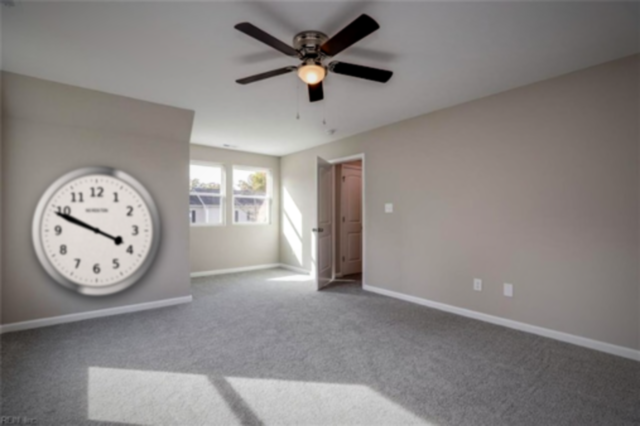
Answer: 3,49
